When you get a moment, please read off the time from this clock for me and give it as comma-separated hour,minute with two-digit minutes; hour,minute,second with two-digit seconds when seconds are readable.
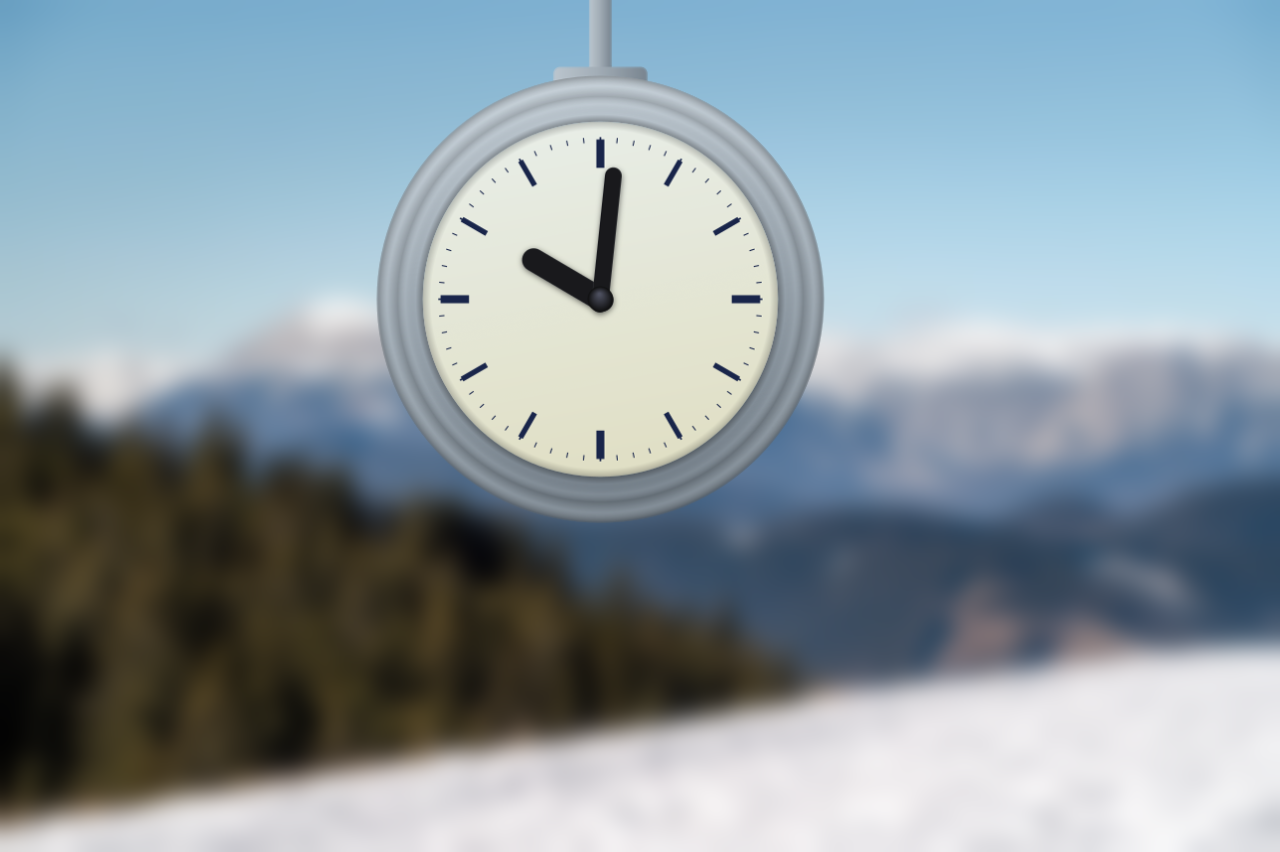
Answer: 10,01
